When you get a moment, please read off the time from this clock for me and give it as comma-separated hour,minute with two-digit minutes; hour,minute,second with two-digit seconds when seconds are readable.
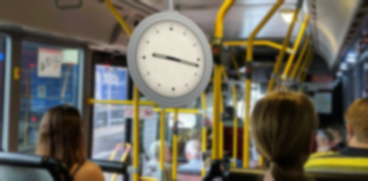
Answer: 9,17
